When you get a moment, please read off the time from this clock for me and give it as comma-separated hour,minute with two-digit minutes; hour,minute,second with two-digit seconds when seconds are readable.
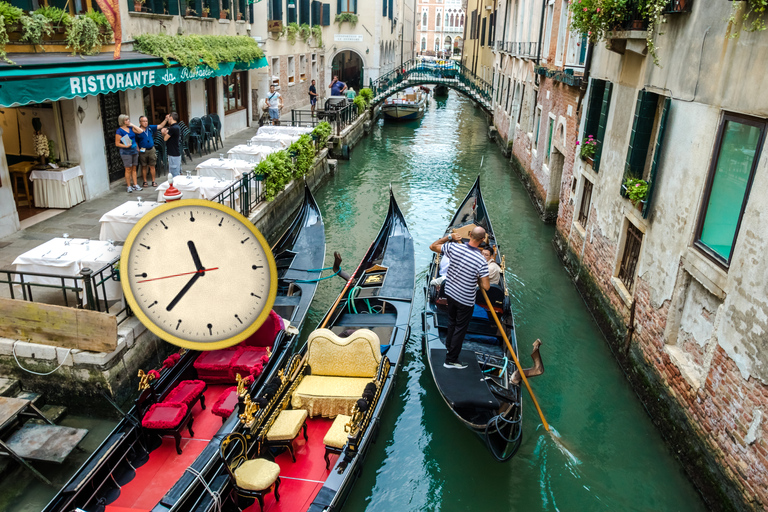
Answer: 11,37,44
